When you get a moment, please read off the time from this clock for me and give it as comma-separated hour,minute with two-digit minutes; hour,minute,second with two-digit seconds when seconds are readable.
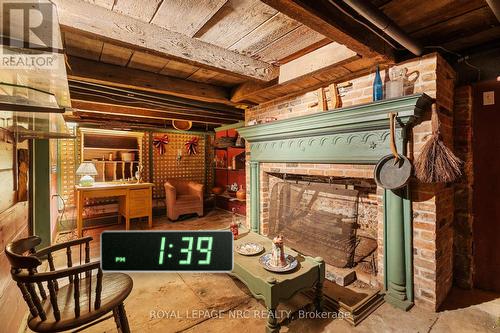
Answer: 1,39
